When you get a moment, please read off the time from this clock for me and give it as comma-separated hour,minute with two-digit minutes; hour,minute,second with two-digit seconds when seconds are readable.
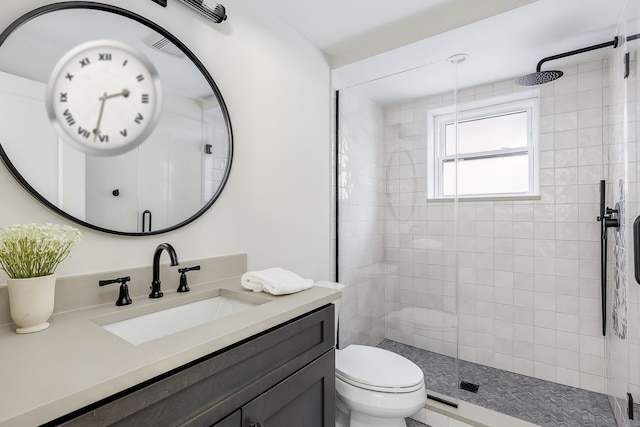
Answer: 2,32
